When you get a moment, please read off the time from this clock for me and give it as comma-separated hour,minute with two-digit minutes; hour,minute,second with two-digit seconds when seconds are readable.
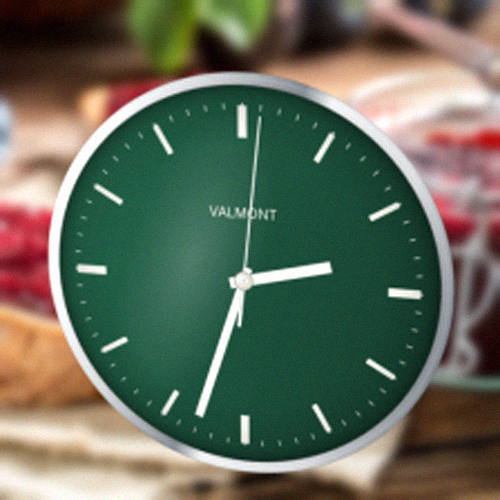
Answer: 2,33,01
